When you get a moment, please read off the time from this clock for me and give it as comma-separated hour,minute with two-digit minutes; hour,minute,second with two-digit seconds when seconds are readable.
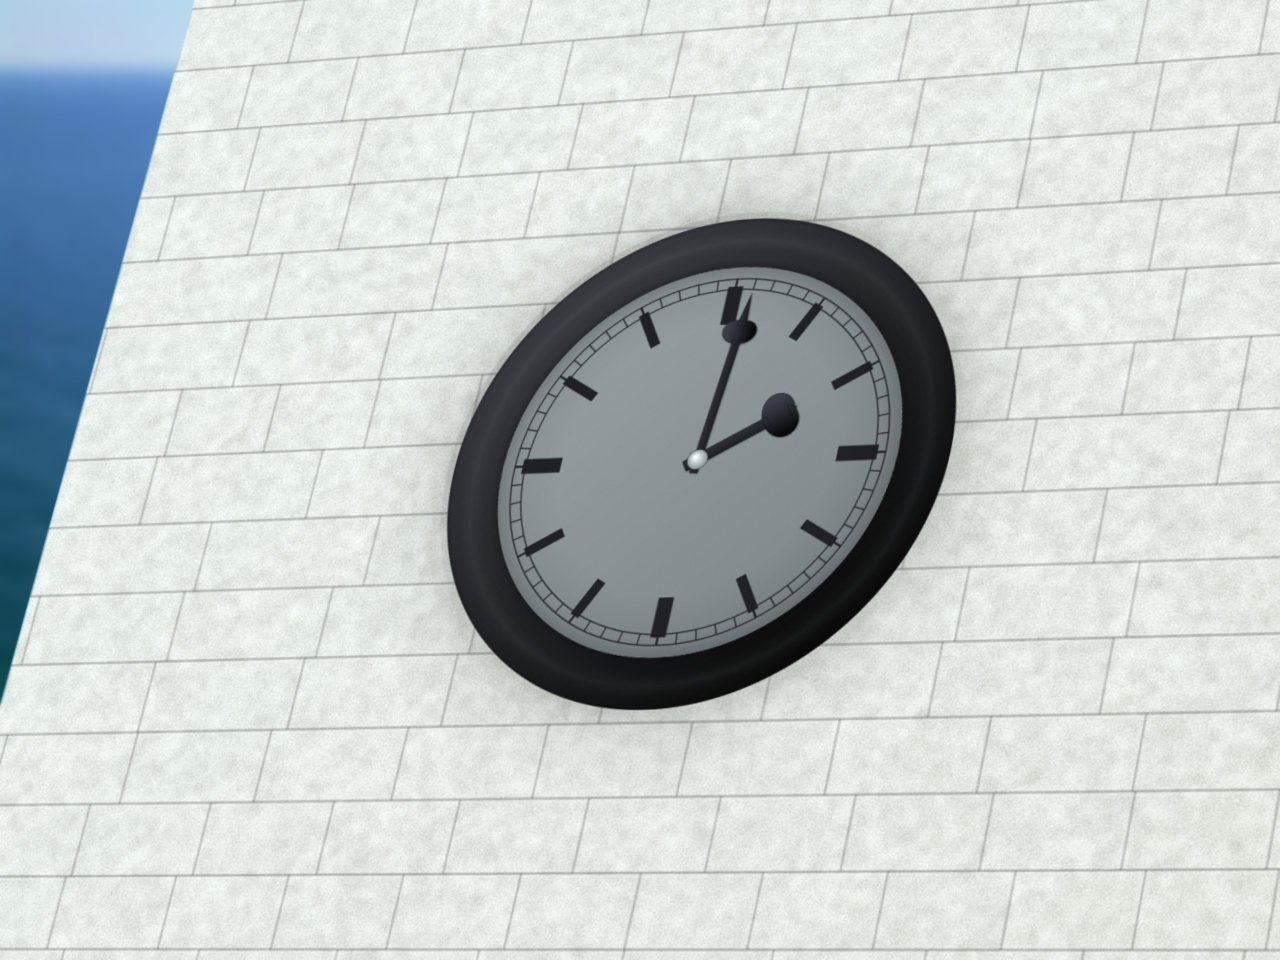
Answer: 2,01
